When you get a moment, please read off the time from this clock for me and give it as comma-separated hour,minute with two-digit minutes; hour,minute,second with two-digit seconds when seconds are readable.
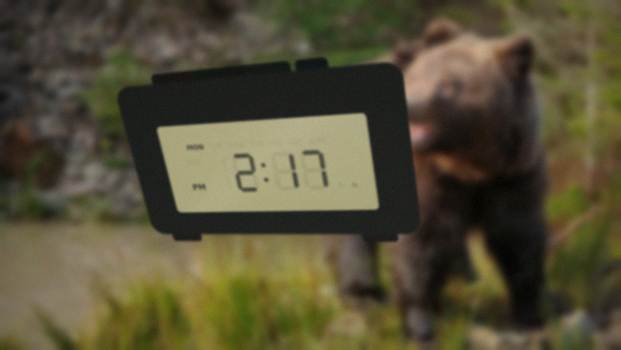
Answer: 2,17
